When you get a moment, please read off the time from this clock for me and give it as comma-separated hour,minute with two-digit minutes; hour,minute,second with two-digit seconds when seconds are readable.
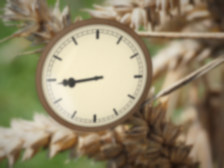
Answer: 8,44
